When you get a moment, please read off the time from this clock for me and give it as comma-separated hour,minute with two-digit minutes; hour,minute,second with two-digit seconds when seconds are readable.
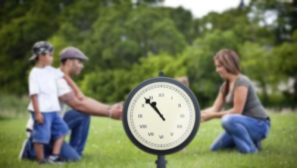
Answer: 10,53
